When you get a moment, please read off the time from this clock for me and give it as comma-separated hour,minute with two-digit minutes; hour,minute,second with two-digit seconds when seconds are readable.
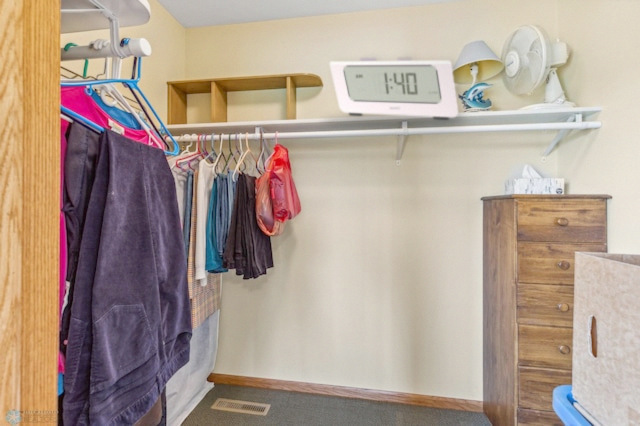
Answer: 1,40
